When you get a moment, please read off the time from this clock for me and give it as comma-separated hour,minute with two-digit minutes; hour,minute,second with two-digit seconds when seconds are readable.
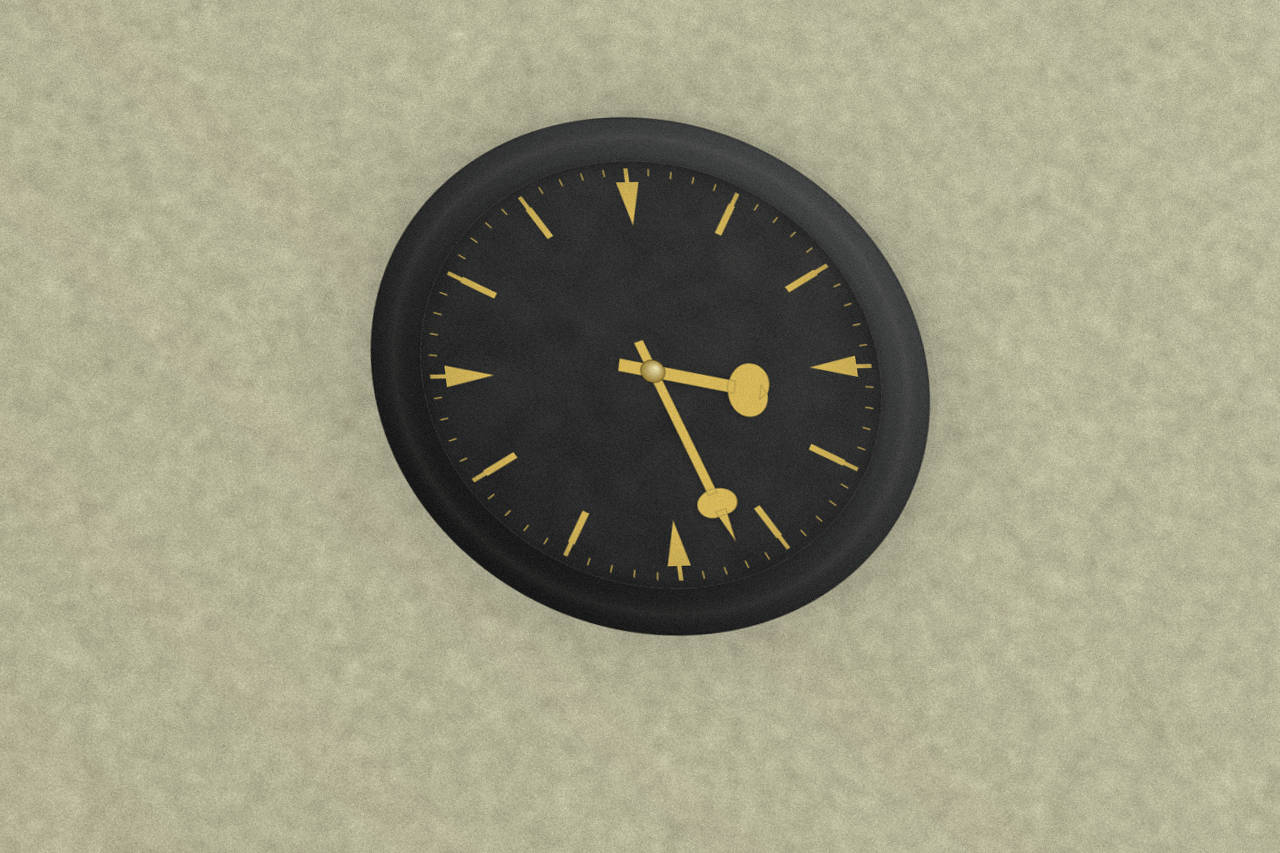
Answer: 3,27
